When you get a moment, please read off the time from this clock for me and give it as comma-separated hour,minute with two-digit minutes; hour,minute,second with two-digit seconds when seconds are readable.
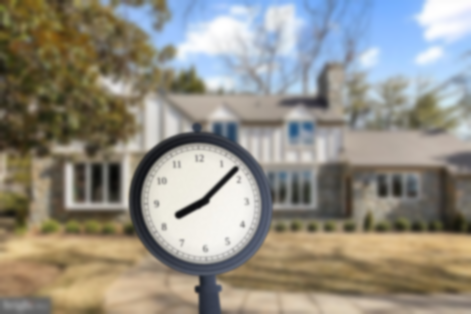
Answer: 8,08
